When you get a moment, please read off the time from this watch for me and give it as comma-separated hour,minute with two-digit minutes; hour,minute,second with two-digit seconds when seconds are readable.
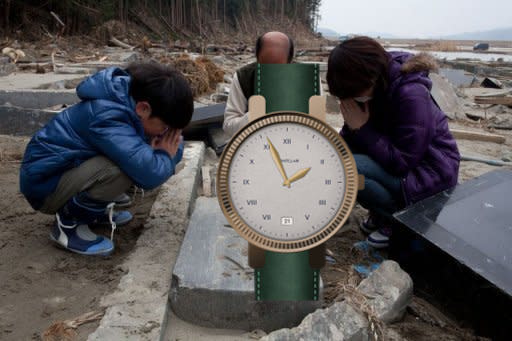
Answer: 1,56
